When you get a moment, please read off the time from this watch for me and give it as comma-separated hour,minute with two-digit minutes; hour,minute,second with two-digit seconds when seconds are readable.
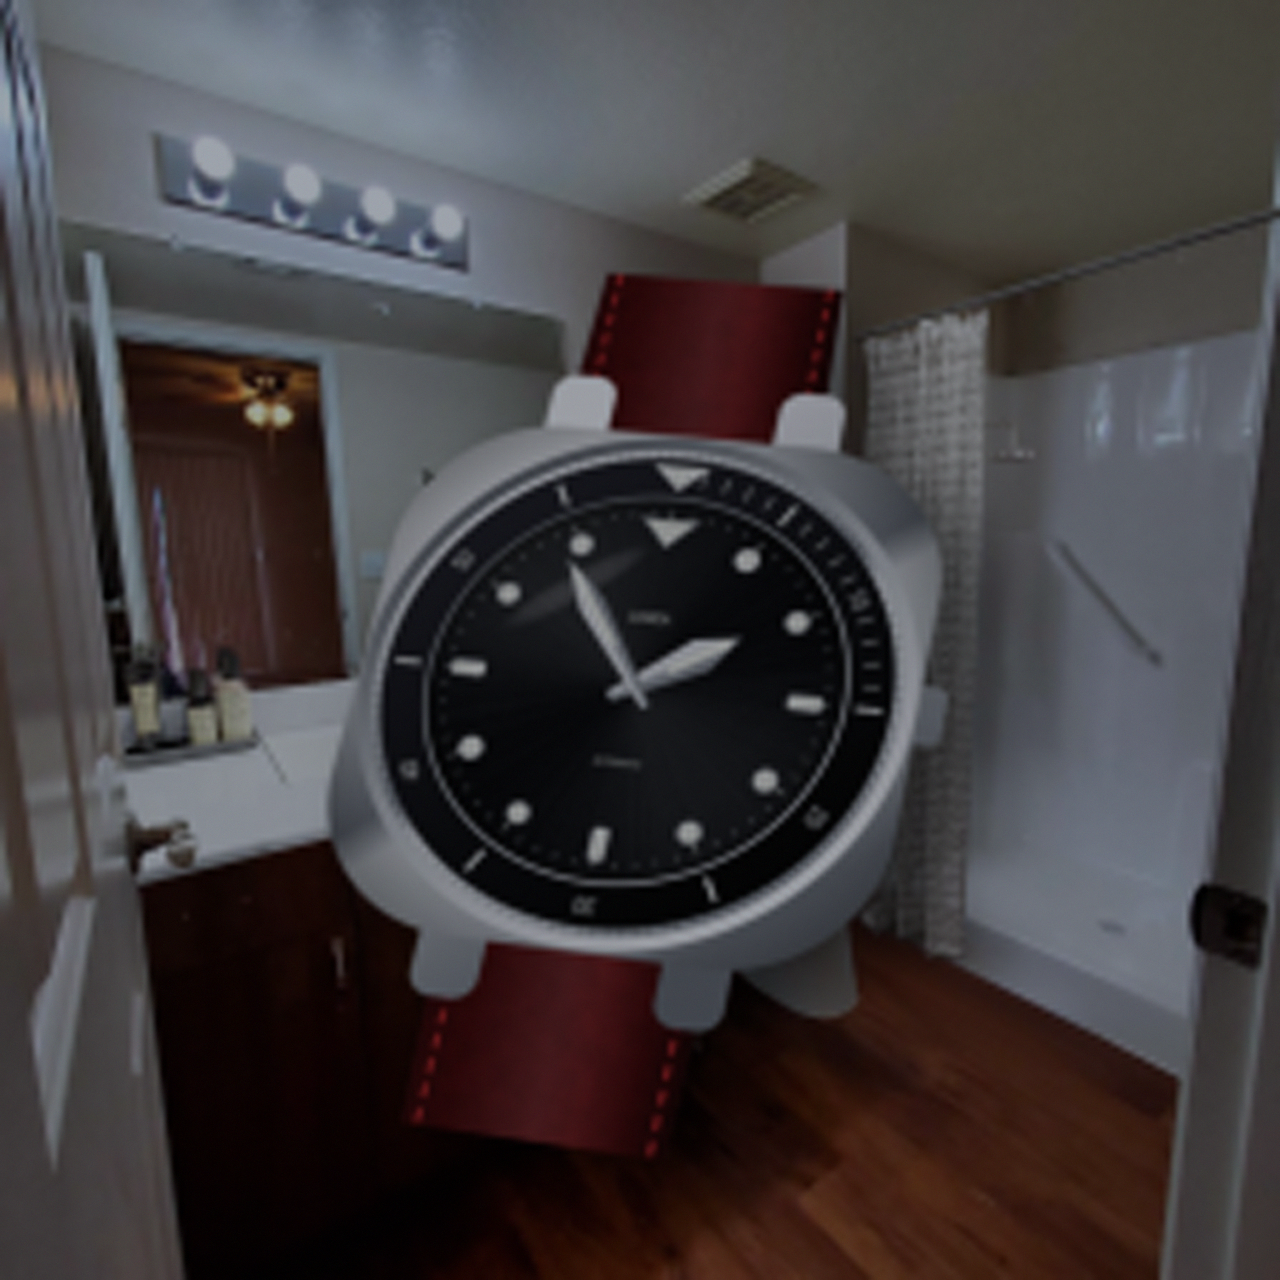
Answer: 1,54
